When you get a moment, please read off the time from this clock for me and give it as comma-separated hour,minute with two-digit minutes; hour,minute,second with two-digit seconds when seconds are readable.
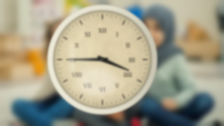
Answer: 3,45
